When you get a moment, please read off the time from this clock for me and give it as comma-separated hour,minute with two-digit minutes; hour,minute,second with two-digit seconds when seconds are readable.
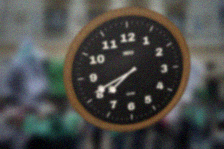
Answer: 7,41
